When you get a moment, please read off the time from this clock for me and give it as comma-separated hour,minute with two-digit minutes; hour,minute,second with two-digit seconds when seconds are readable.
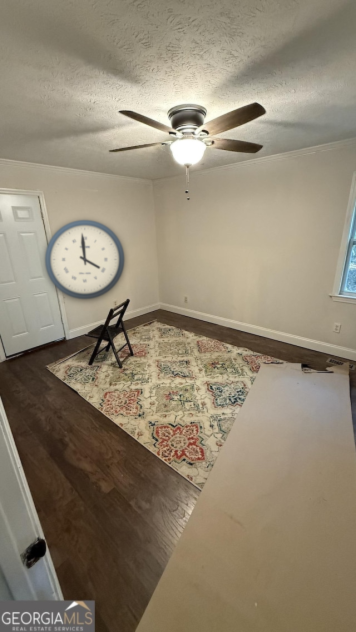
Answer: 3,59
